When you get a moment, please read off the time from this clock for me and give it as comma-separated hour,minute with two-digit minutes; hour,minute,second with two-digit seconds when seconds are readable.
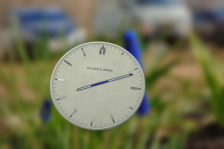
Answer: 8,11
